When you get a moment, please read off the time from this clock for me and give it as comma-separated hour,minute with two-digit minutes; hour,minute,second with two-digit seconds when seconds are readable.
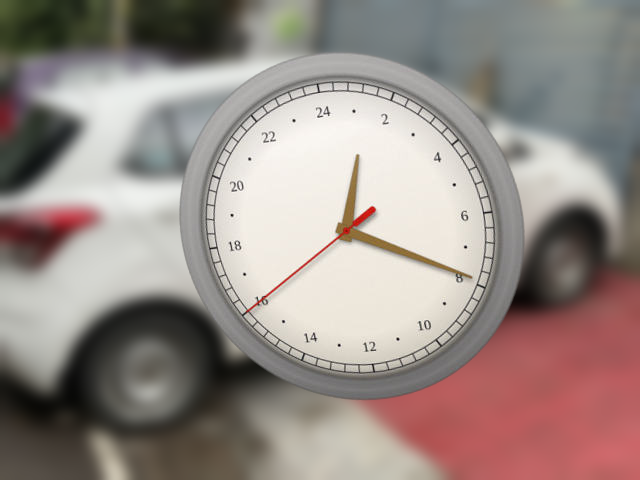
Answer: 1,19,40
